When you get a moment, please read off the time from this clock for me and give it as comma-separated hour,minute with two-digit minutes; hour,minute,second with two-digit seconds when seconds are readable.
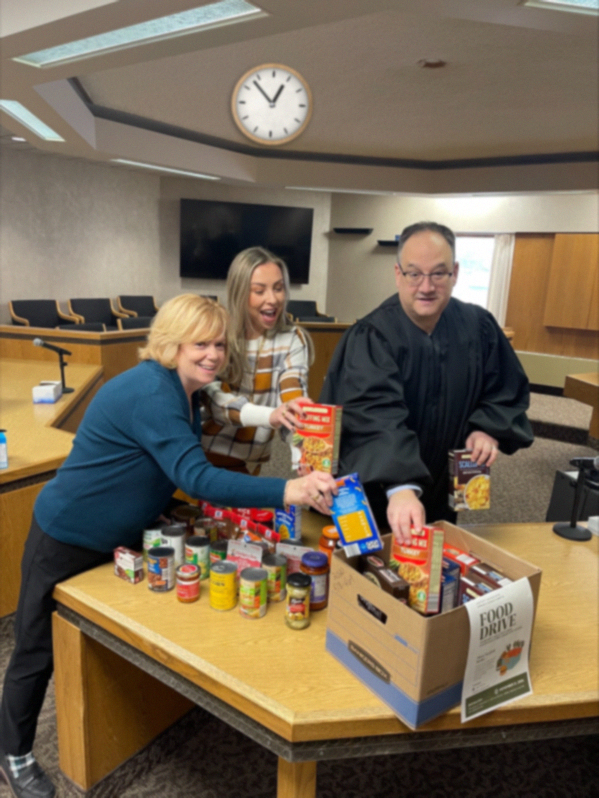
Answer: 12,53
